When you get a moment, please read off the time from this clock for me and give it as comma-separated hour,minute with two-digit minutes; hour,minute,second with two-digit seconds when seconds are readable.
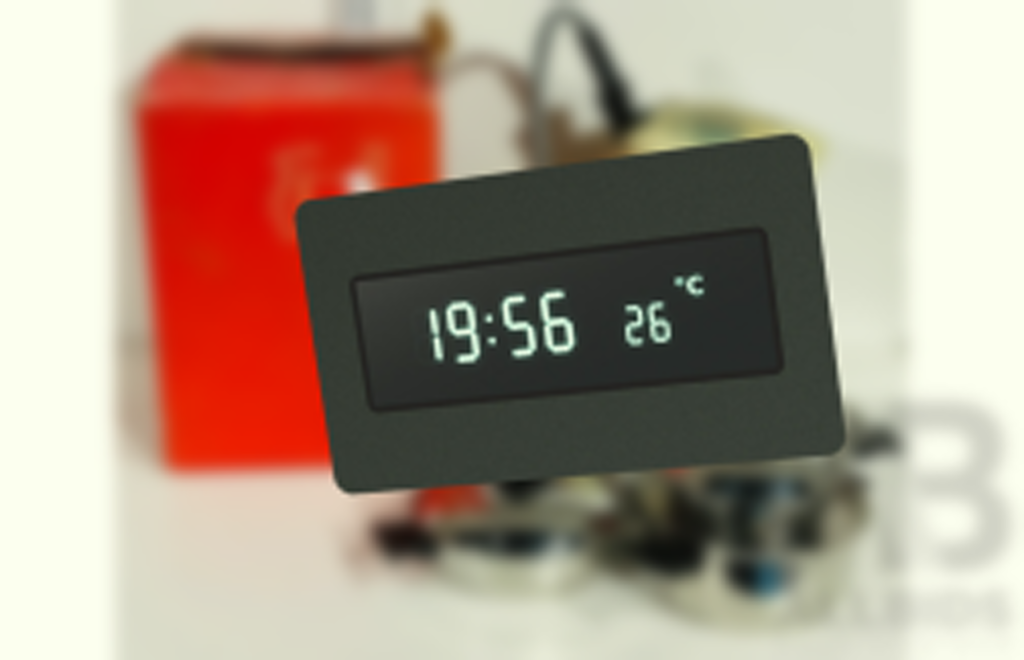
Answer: 19,56
